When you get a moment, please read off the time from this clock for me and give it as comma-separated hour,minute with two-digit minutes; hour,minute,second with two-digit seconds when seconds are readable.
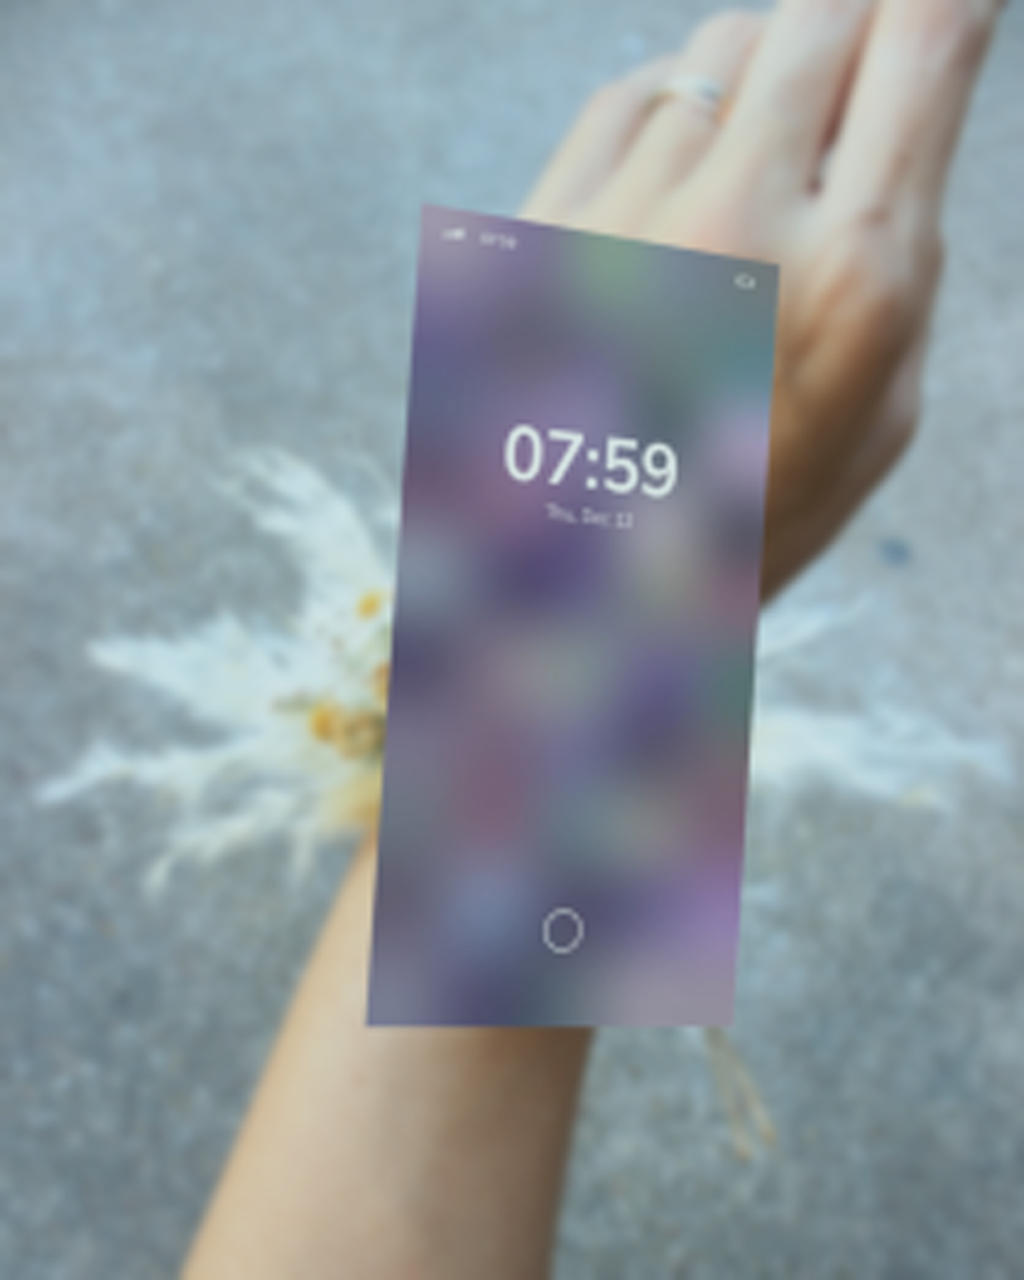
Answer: 7,59
